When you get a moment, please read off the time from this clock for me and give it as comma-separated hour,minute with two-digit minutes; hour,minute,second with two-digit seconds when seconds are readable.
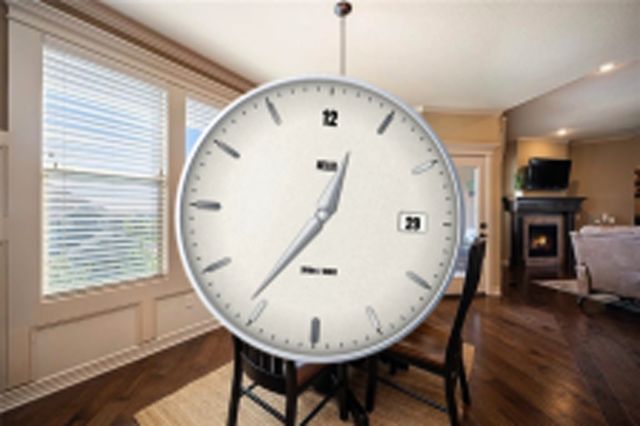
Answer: 12,36
